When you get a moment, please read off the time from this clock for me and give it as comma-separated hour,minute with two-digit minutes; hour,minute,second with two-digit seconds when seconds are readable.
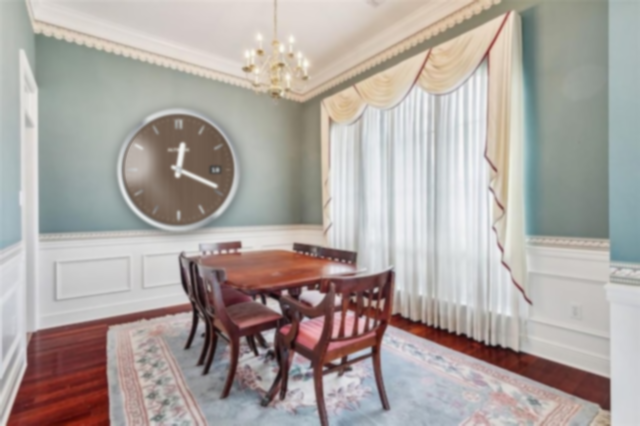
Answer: 12,19
